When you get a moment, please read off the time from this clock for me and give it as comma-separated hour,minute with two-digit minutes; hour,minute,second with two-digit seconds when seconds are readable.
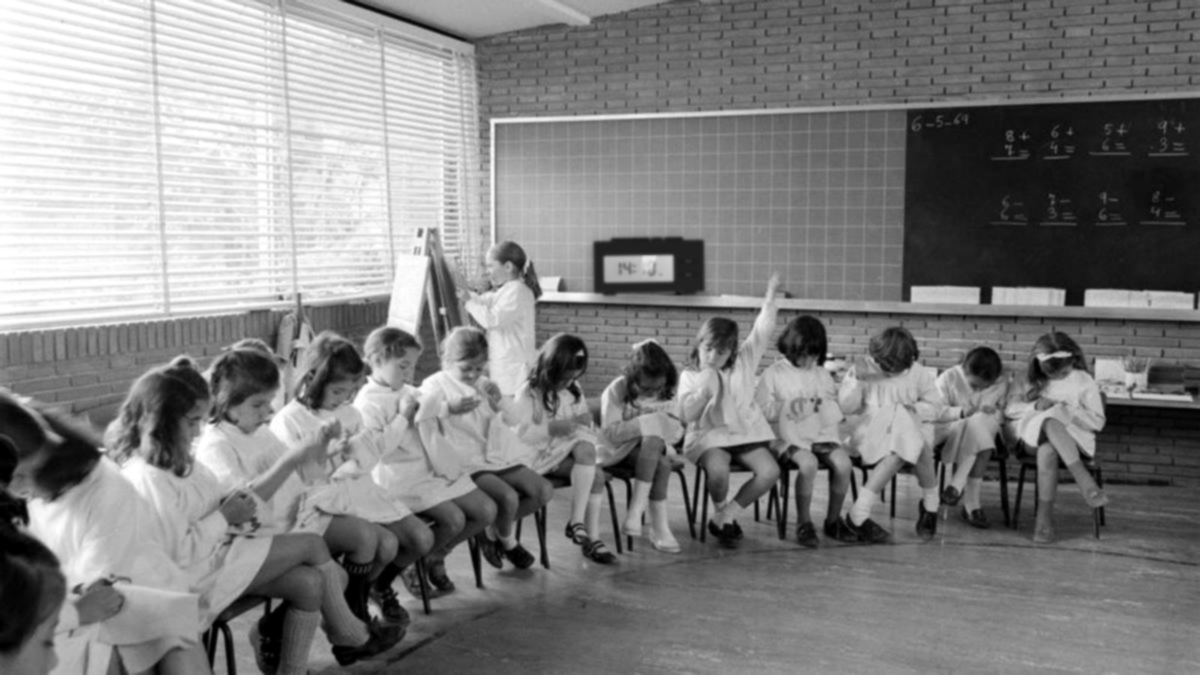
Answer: 14,10
